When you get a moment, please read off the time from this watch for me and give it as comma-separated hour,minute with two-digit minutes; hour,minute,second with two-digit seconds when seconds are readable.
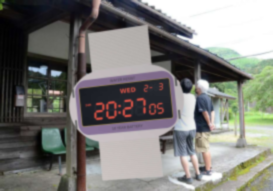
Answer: 20,27,05
